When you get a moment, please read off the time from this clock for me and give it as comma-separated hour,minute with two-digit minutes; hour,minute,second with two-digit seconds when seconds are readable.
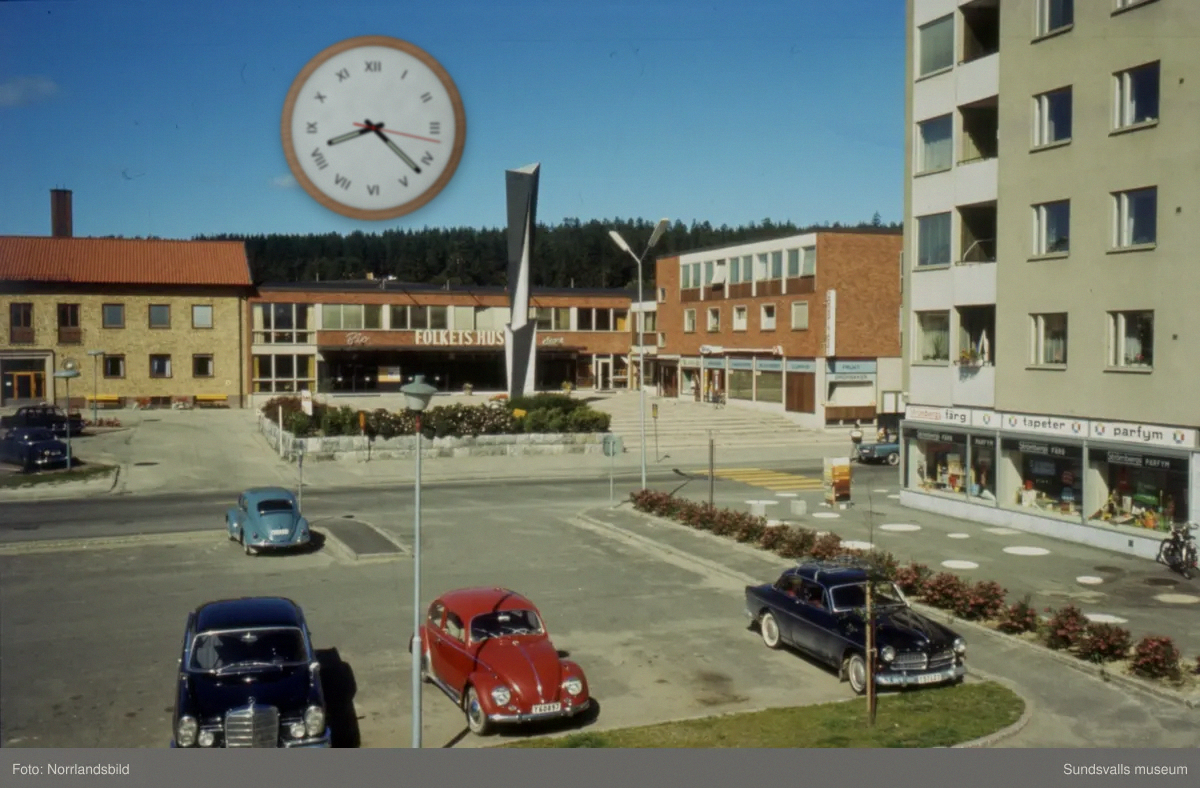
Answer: 8,22,17
